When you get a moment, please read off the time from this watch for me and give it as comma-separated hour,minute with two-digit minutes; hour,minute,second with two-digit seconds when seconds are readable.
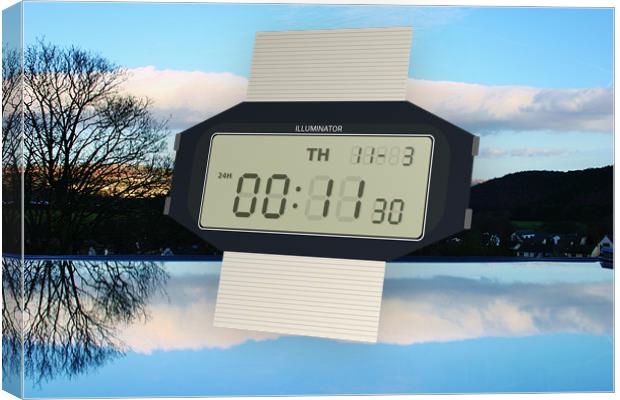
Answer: 0,11,30
